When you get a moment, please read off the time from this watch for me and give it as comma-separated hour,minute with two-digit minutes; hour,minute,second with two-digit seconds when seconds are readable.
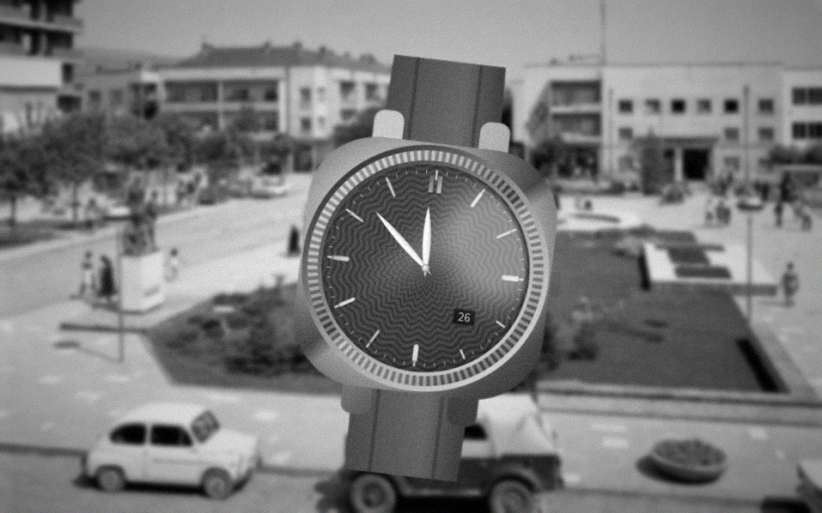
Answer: 11,52
